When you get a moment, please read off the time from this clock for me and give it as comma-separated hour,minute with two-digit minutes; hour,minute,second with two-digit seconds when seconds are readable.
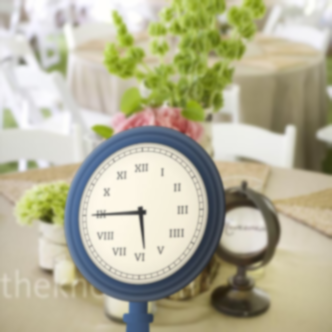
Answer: 5,45
